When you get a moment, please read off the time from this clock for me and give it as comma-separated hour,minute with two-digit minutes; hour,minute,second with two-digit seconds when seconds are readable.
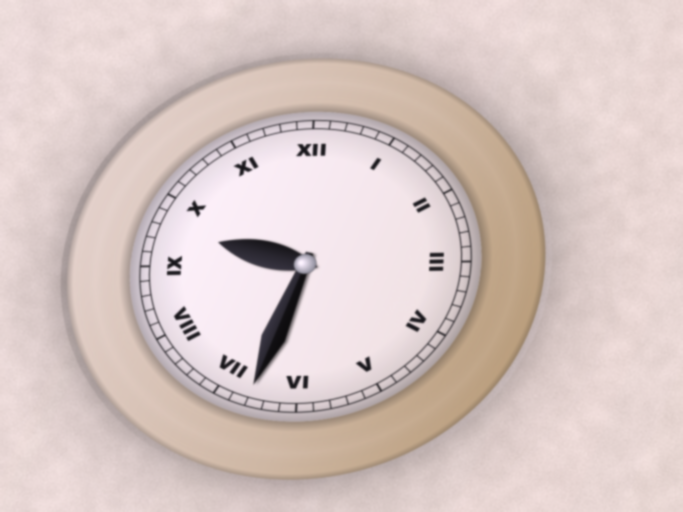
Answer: 9,33
